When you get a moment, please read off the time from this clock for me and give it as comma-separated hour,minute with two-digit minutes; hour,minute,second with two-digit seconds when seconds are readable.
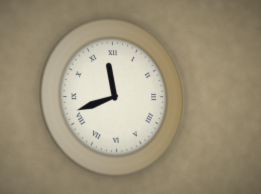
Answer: 11,42
